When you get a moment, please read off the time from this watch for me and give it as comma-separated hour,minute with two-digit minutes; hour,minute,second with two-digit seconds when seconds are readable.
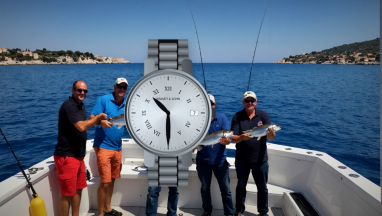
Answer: 10,30
